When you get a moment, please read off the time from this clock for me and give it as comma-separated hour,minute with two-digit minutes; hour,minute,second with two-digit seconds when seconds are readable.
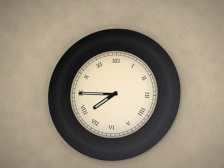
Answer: 7,45
